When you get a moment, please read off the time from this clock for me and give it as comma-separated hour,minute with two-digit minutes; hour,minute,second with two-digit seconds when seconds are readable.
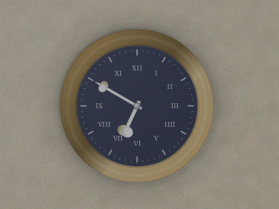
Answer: 6,50
